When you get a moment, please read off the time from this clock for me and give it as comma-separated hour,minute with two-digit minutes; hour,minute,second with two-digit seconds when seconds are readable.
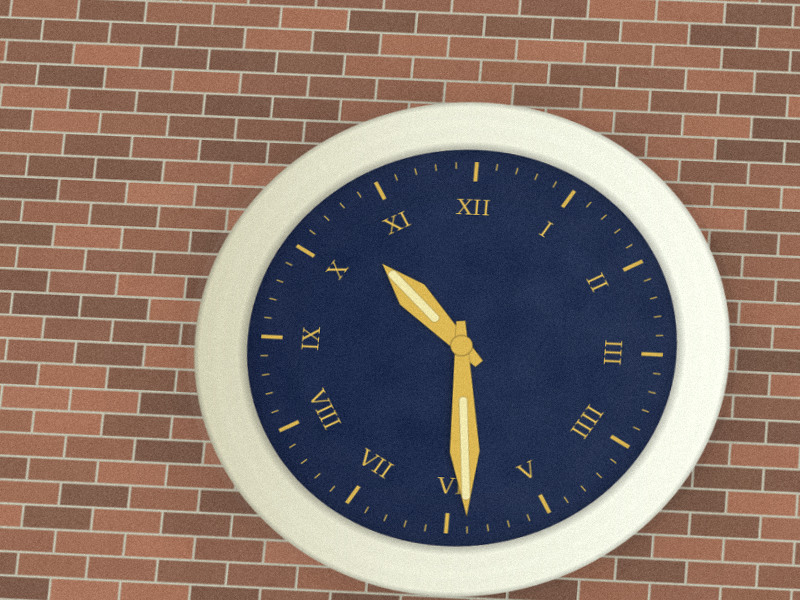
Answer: 10,29
